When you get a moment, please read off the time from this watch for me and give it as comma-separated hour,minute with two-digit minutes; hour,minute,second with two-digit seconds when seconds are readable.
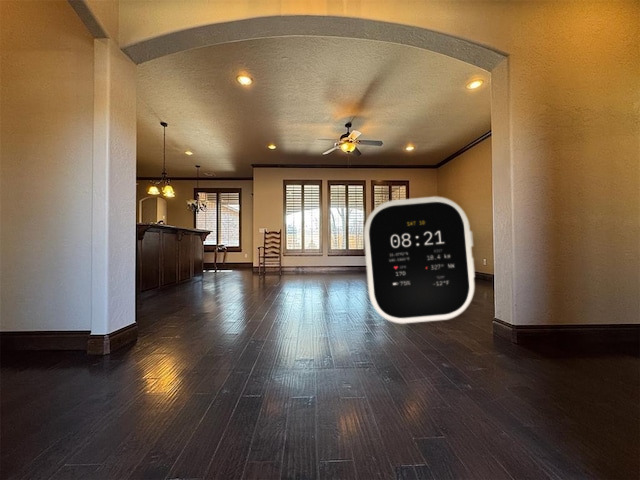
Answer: 8,21
